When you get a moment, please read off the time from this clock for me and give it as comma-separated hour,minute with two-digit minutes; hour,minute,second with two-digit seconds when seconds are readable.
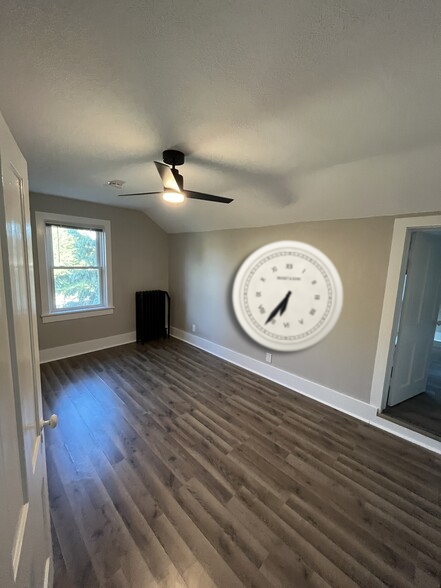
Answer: 6,36
